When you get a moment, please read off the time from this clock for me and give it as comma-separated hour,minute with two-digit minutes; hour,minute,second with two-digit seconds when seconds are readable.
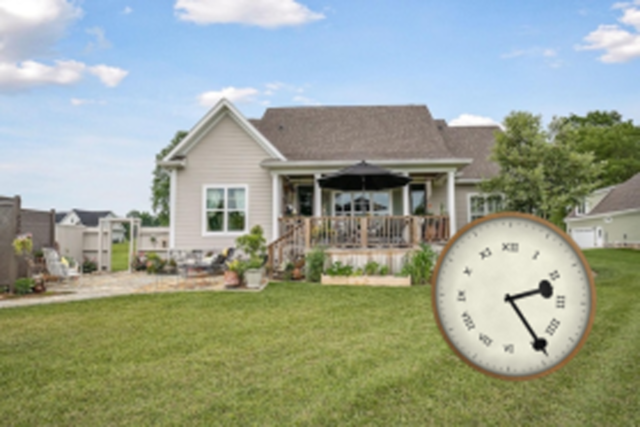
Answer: 2,24
